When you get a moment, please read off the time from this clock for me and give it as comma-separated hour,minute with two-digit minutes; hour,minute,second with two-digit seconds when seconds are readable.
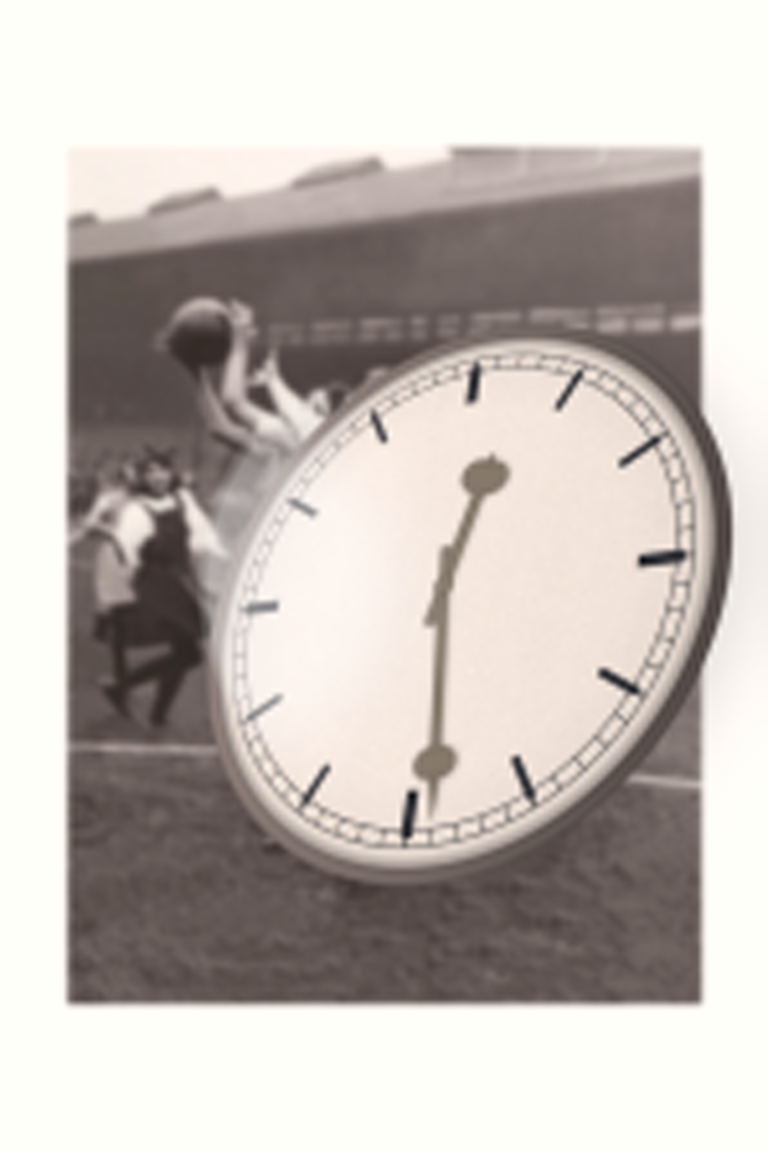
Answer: 12,29
